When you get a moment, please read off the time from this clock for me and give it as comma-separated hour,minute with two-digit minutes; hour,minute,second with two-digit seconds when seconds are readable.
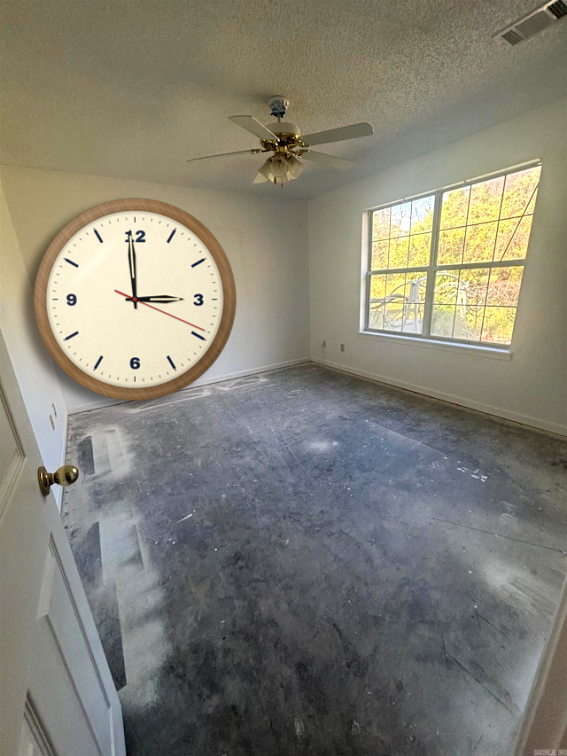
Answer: 2,59,19
